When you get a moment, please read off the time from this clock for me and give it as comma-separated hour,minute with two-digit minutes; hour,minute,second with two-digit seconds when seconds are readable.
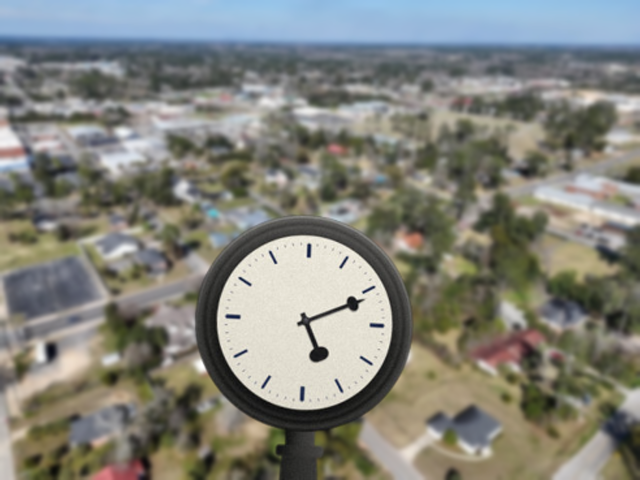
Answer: 5,11
